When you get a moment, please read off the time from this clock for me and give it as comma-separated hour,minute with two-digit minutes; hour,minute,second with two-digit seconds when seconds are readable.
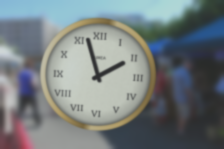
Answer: 1,57
